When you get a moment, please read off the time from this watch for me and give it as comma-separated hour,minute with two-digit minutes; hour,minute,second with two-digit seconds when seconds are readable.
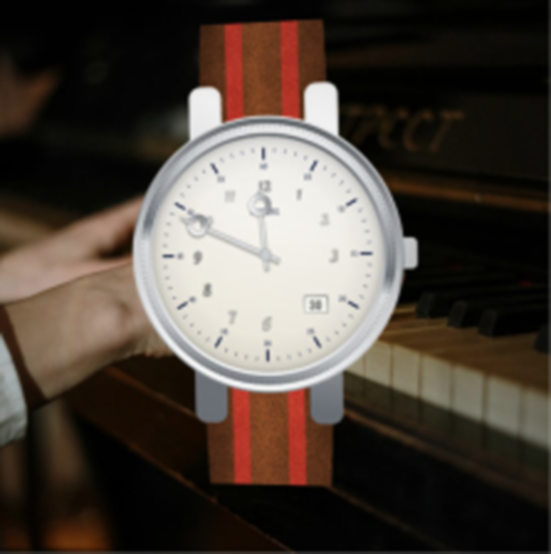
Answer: 11,49
